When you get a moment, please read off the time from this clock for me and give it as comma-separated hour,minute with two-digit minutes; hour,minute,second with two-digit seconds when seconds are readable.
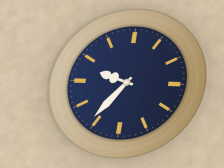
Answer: 9,36
